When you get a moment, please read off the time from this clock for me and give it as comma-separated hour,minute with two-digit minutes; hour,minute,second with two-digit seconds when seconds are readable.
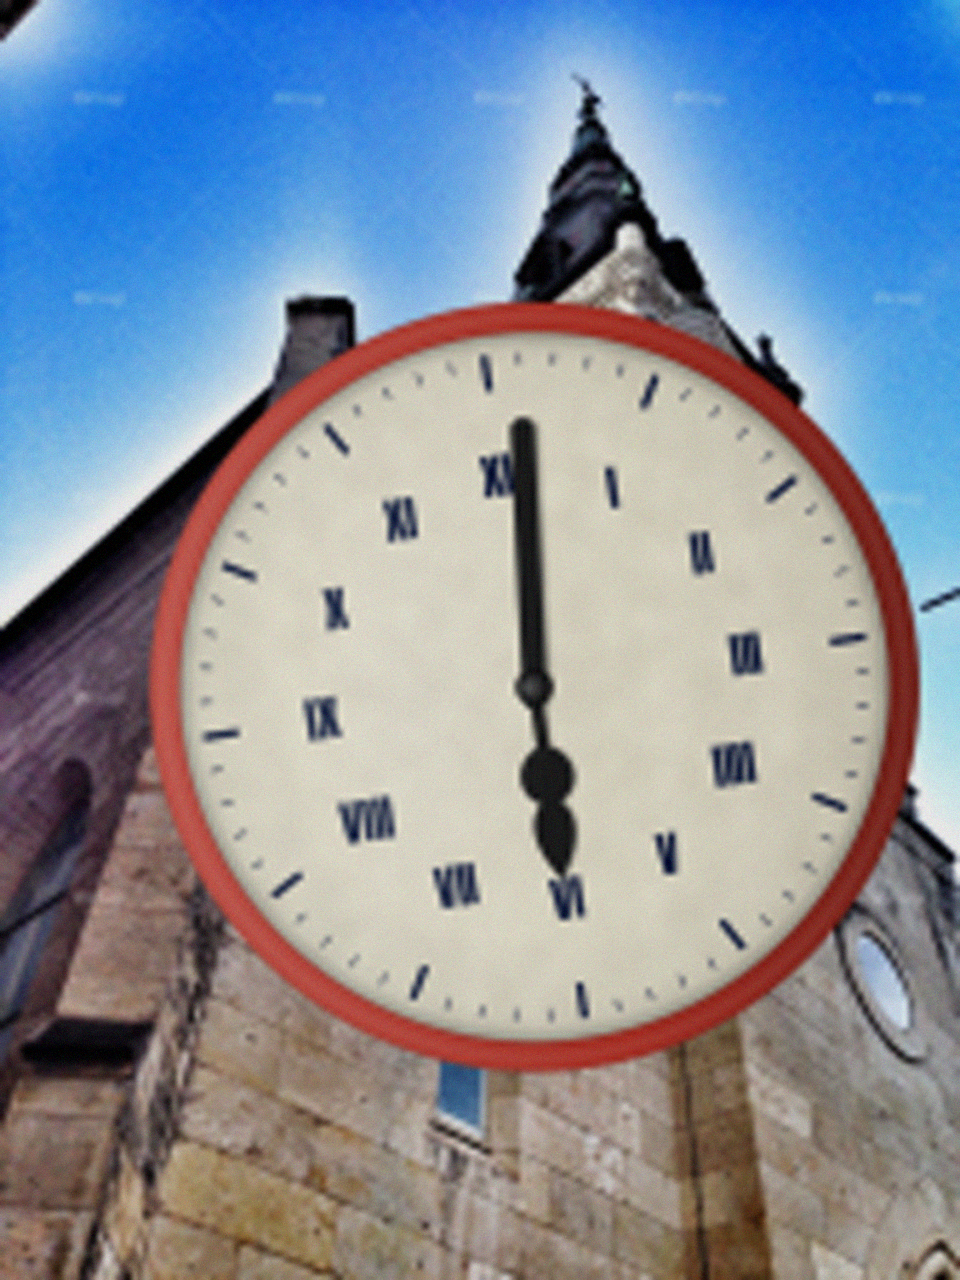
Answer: 6,01
